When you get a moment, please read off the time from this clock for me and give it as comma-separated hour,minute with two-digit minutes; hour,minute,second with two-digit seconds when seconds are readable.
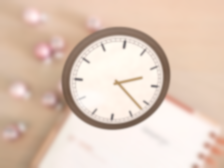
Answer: 2,22
